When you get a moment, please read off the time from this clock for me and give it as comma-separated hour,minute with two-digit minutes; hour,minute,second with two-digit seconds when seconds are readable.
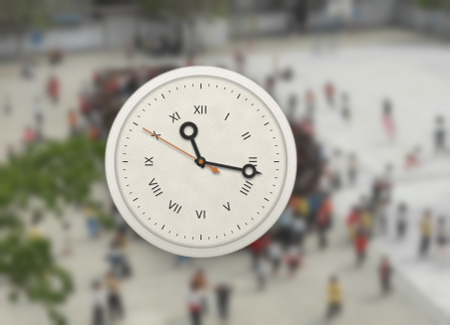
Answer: 11,16,50
